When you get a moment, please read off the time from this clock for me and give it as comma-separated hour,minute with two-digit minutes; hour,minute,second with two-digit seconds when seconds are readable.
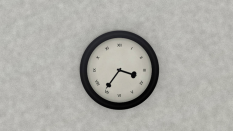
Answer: 3,36
